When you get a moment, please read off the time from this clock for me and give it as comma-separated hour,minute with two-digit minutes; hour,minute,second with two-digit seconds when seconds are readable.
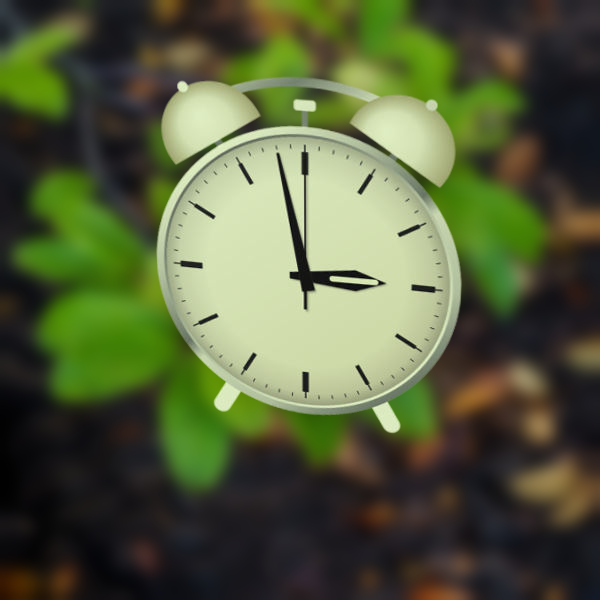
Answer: 2,58,00
